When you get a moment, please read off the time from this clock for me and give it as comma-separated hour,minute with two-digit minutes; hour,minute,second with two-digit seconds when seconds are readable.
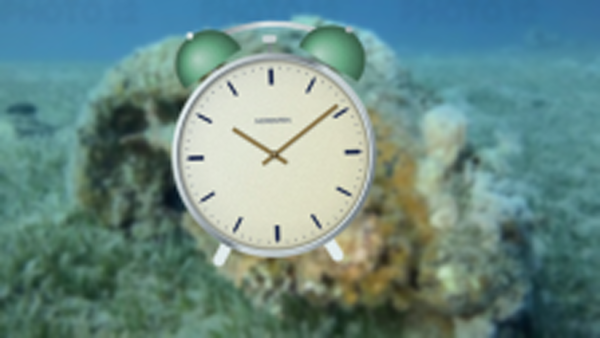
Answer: 10,09
